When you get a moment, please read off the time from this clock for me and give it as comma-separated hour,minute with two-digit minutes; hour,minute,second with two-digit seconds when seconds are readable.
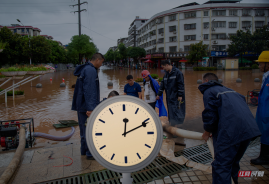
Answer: 12,11
